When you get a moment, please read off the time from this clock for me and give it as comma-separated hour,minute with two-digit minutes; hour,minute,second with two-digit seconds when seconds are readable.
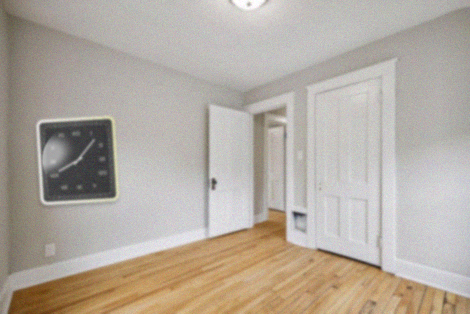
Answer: 8,07
